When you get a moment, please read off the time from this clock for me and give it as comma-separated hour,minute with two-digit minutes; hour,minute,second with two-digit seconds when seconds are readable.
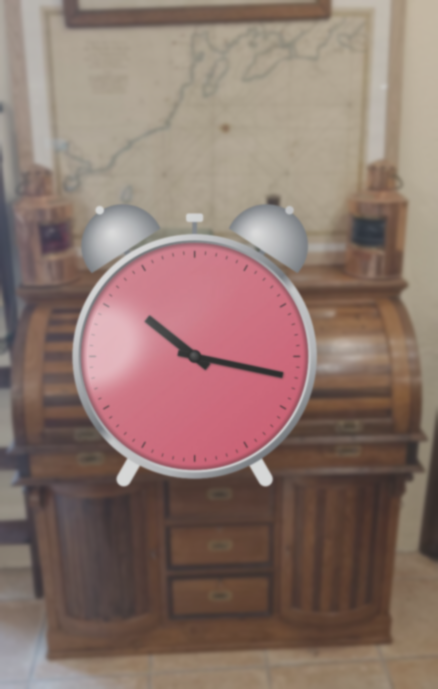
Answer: 10,17
